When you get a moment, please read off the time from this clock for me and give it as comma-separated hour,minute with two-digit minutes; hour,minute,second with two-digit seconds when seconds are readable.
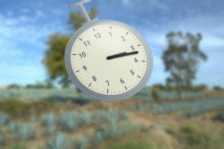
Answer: 3,17
